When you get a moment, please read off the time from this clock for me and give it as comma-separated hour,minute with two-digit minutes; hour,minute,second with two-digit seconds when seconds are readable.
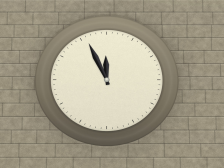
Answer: 11,56
